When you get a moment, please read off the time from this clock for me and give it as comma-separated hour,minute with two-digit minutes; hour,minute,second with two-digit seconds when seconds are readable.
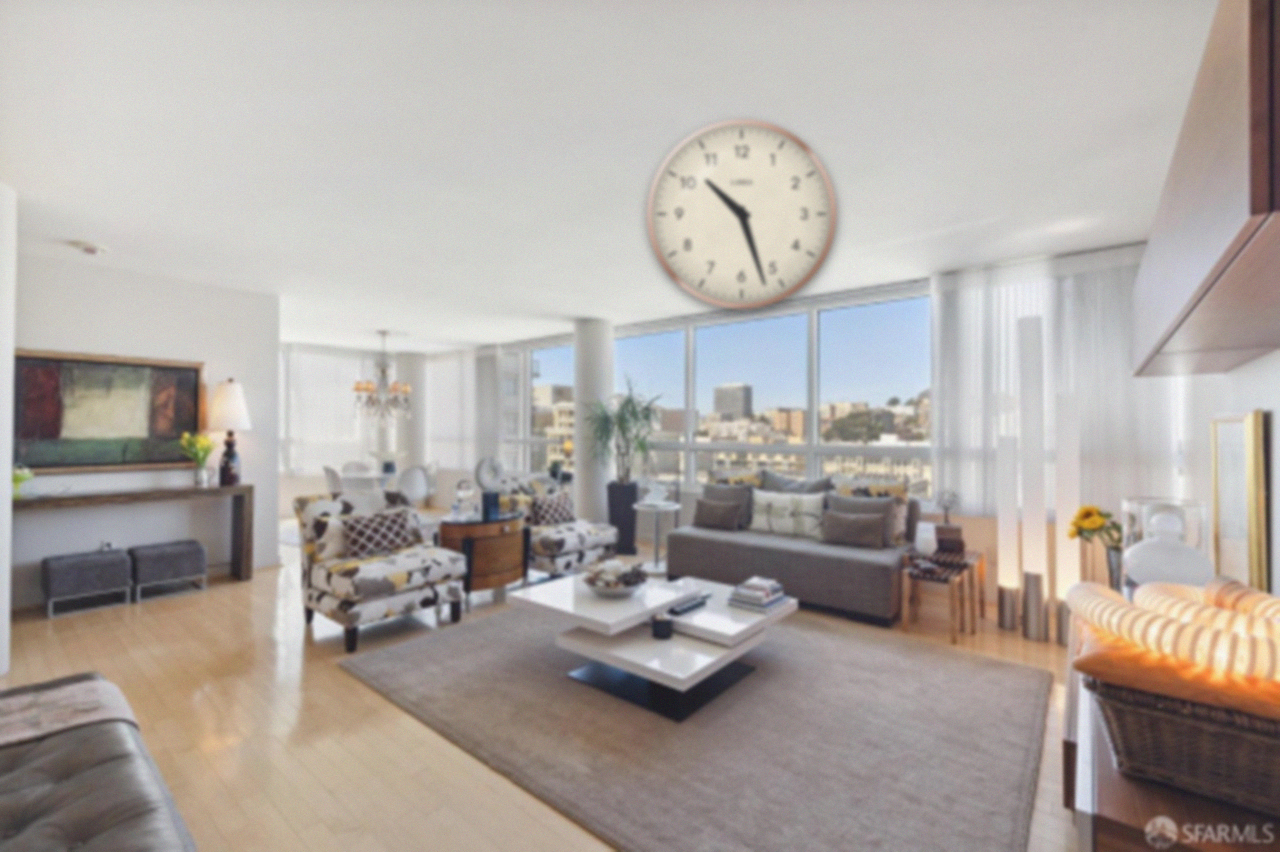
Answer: 10,27
